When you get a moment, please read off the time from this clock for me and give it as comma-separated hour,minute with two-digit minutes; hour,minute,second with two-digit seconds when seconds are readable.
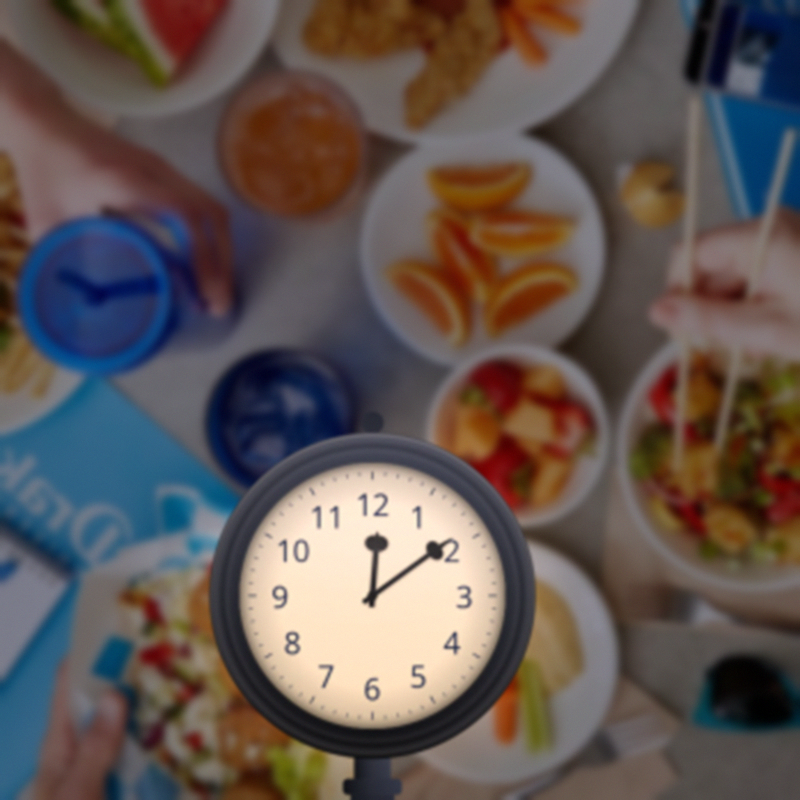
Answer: 12,09
